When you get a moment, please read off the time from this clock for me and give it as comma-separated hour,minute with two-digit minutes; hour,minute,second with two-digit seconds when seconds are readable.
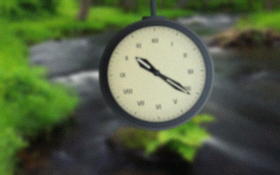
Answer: 10,21
